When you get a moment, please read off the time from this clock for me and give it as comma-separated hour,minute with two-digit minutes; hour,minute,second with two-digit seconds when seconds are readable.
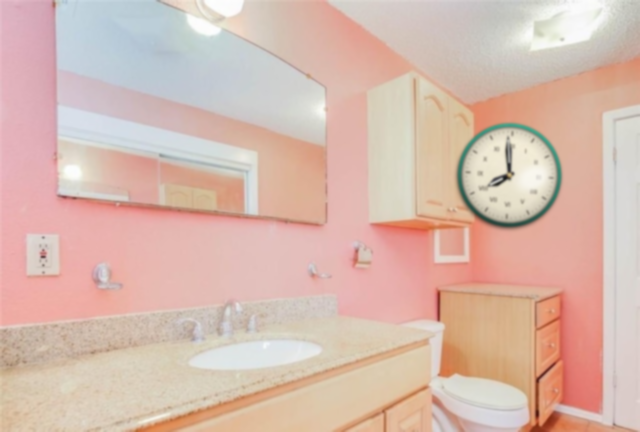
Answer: 7,59
